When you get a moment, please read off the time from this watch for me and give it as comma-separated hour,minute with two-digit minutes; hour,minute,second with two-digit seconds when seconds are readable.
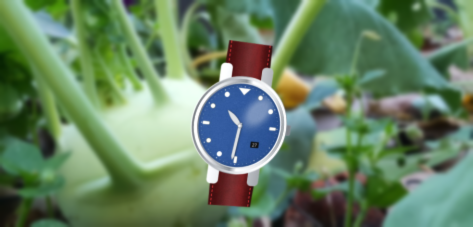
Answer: 10,31
